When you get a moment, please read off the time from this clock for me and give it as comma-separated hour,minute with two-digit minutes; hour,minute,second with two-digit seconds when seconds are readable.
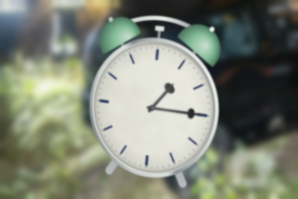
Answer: 1,15
